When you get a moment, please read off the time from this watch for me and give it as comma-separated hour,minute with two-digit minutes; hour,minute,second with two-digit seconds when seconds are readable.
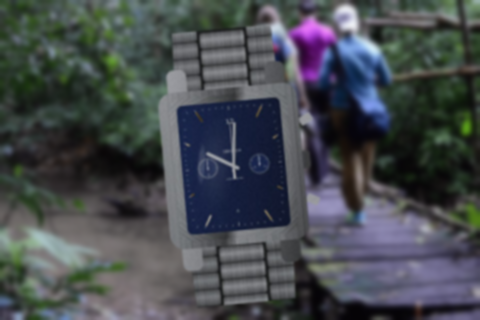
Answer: 10,01
